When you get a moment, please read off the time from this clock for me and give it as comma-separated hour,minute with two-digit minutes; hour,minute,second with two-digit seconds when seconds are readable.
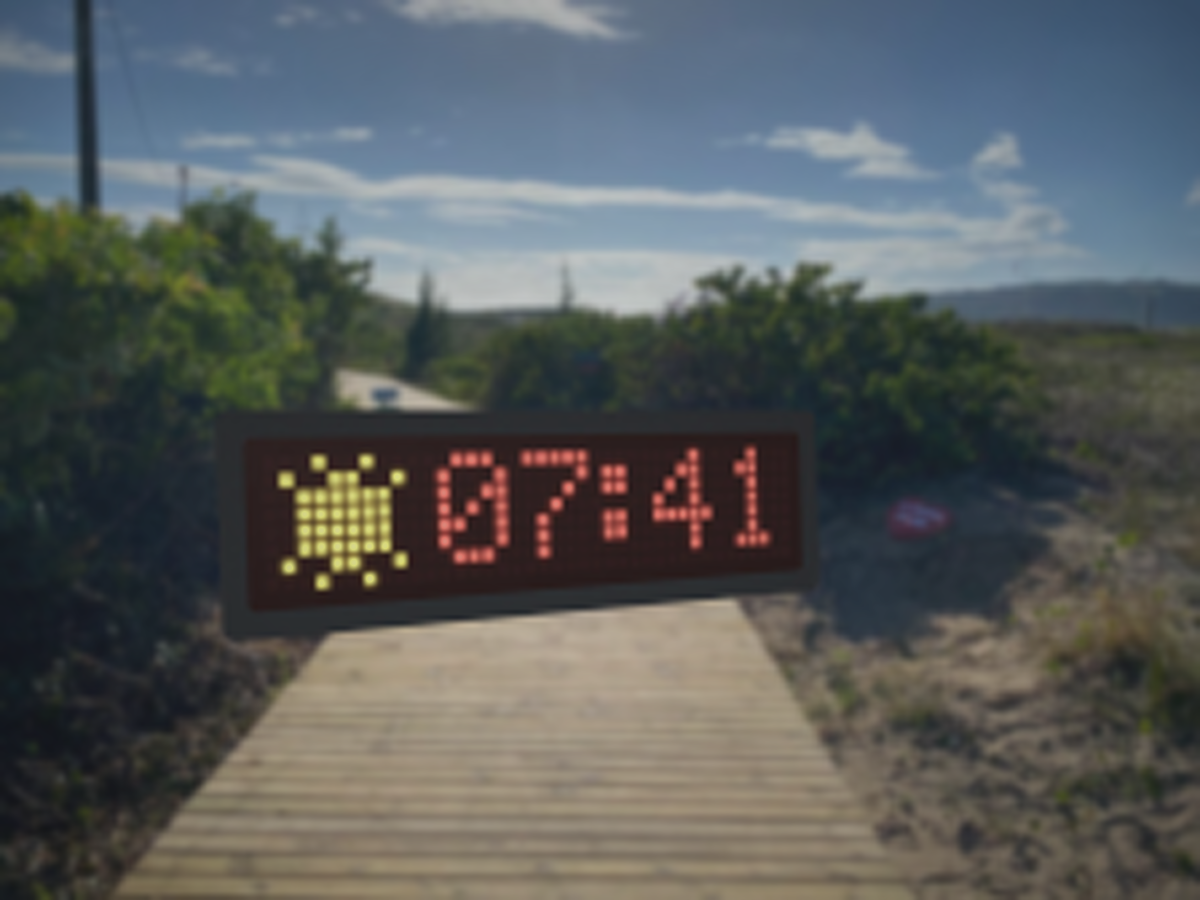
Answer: 7,41
